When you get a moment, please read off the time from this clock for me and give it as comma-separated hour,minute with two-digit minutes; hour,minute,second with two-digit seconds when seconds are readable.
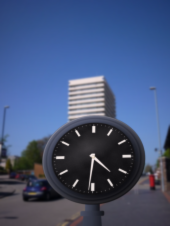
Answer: 4,31
